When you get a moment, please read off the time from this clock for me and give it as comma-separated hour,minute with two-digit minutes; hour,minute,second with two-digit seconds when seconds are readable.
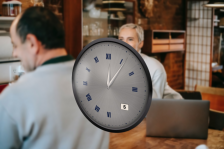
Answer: 12,06
